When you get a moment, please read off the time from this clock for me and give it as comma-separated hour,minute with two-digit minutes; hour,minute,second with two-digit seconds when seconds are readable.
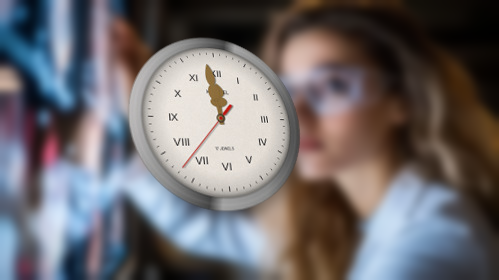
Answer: 11,58,37
